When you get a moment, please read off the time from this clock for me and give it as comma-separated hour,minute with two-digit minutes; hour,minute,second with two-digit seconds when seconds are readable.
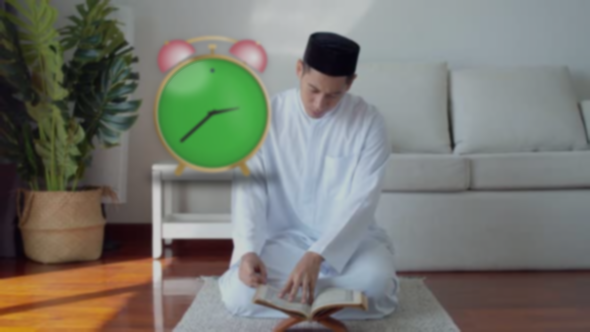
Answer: 2,38
